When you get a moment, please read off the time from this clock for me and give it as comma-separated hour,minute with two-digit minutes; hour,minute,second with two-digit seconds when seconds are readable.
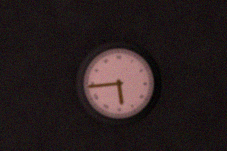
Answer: 5,44
